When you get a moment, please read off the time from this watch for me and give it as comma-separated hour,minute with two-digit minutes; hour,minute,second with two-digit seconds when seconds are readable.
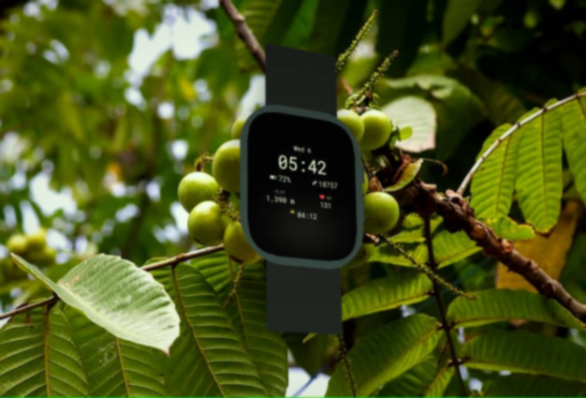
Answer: 5,42
